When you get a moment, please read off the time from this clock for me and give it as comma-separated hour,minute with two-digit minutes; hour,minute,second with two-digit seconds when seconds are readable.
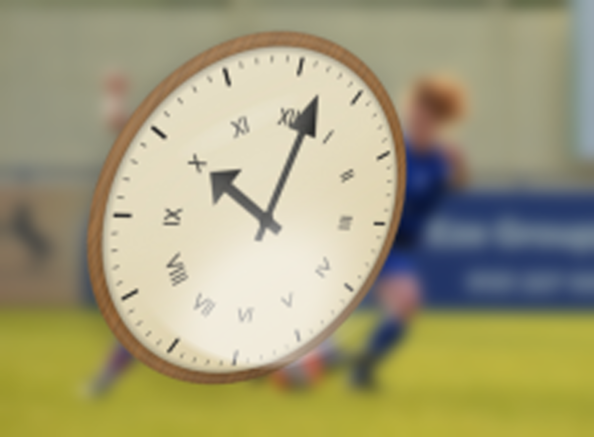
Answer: 10,02
